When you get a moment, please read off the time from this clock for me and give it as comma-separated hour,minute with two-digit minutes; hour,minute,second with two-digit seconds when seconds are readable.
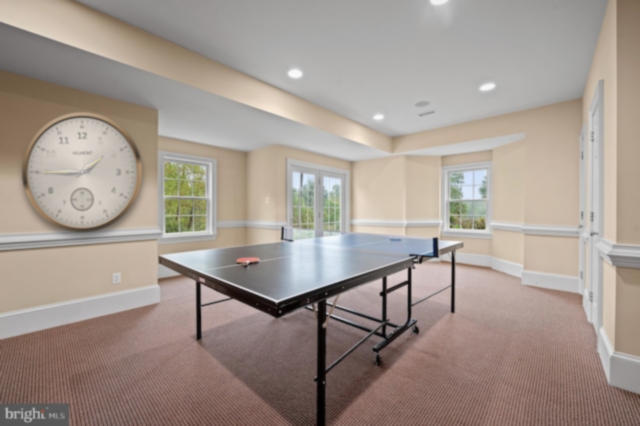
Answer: 1,45
